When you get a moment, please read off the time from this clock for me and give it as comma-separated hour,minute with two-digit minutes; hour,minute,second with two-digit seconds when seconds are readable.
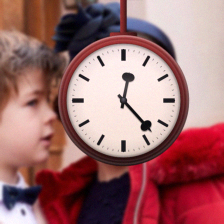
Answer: 12,23
